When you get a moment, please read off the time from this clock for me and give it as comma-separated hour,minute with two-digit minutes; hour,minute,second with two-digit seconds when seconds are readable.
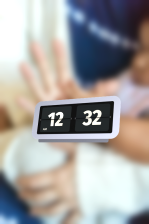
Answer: 12,32
